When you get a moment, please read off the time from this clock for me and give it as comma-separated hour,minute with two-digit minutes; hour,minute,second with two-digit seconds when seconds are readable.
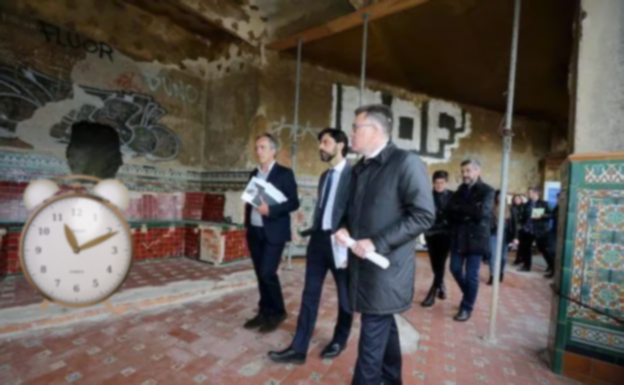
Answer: 11,11
